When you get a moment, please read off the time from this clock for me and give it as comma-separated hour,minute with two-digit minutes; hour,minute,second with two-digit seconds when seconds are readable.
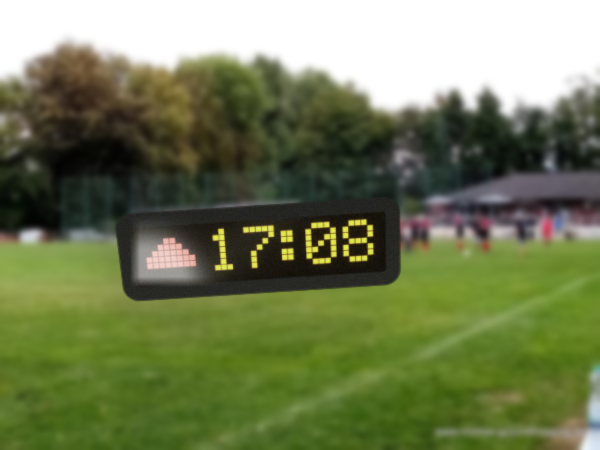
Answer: 17,08
